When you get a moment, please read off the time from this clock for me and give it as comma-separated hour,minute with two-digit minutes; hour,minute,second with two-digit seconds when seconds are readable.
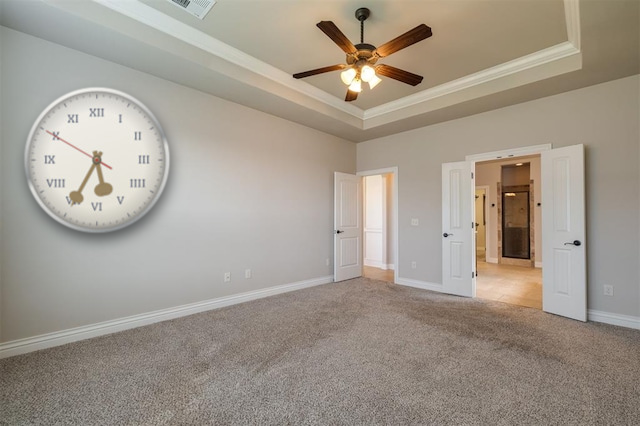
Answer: 5,34,50
